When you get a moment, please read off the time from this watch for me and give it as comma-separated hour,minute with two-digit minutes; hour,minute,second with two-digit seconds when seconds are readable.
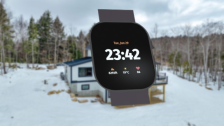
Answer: 23,42
